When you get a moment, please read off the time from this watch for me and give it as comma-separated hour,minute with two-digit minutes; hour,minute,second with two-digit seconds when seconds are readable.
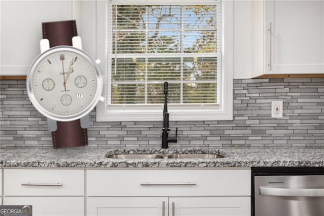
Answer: 1,04
